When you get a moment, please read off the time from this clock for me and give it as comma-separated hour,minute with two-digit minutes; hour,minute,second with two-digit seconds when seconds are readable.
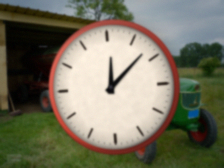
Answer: 12,08
